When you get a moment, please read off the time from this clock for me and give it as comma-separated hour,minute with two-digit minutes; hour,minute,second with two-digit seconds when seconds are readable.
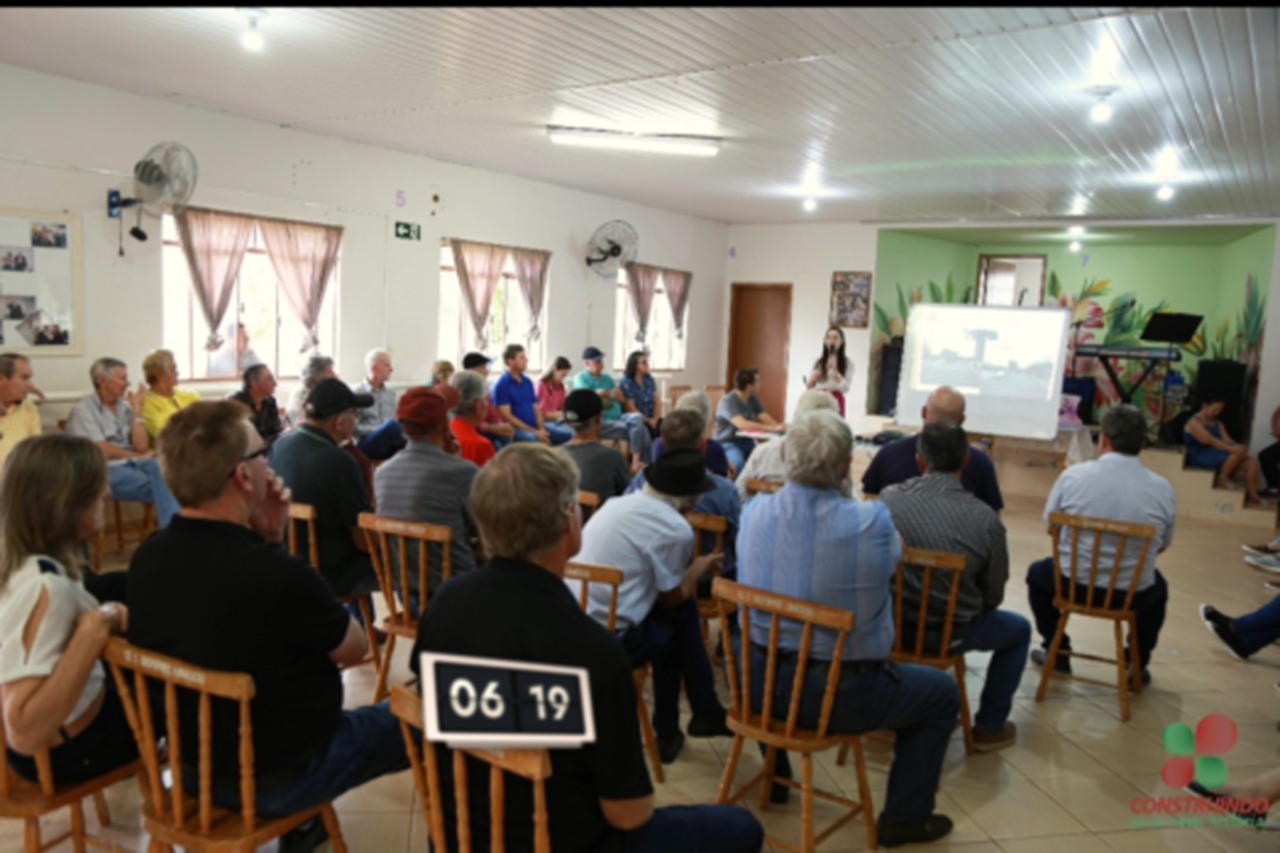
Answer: 6,19
